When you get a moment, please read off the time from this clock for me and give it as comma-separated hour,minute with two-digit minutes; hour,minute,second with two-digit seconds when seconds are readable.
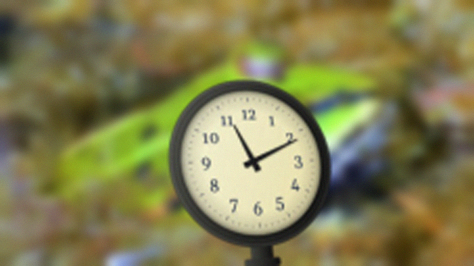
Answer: 11,11
